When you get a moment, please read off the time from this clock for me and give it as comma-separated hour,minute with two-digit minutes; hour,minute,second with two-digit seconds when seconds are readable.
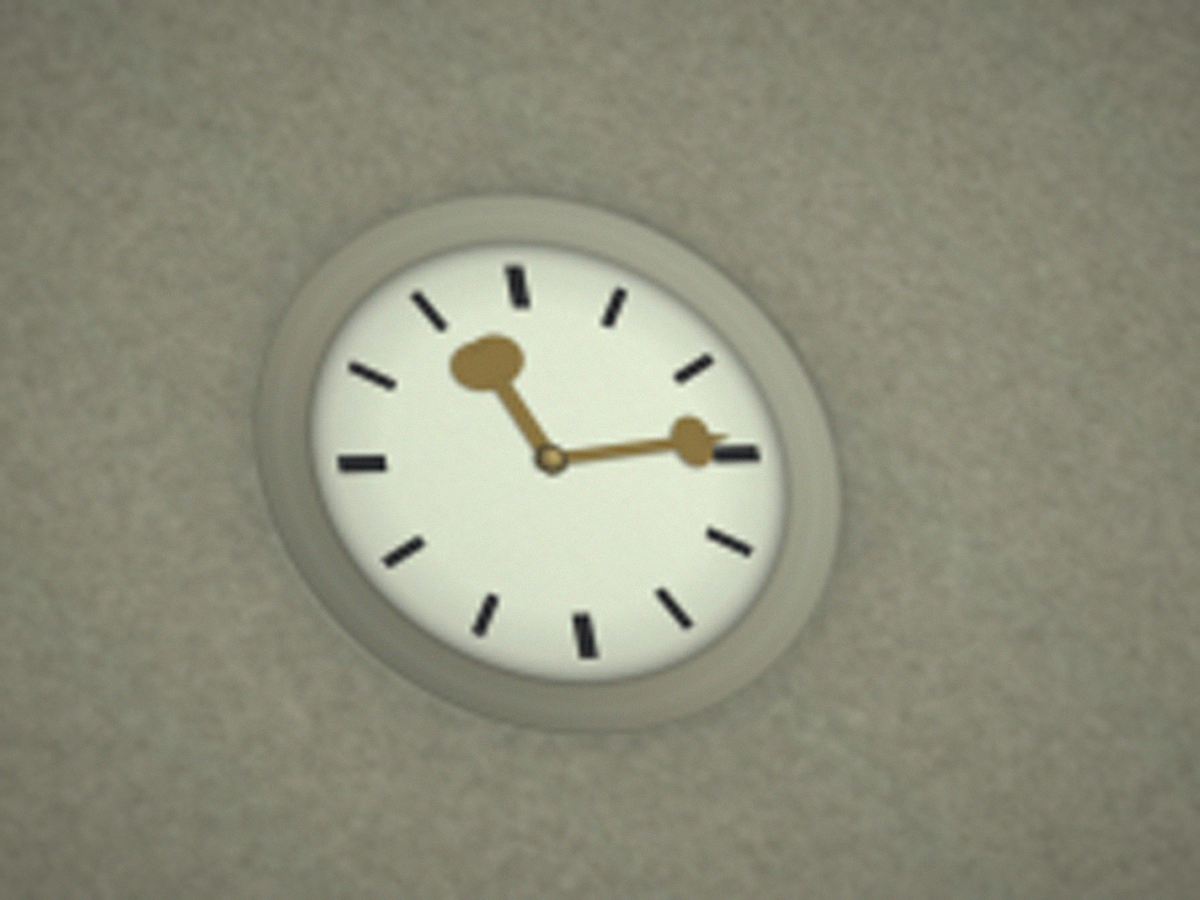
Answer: 11,14
